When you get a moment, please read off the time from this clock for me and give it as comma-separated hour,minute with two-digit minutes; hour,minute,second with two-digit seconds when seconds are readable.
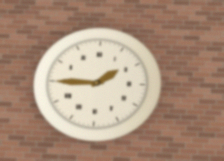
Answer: 1,45
